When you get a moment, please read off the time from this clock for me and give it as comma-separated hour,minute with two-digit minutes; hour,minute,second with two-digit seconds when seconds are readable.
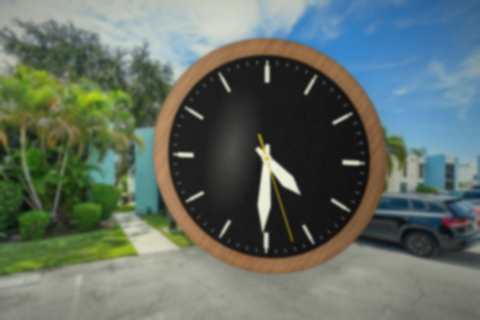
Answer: 4,30,27
